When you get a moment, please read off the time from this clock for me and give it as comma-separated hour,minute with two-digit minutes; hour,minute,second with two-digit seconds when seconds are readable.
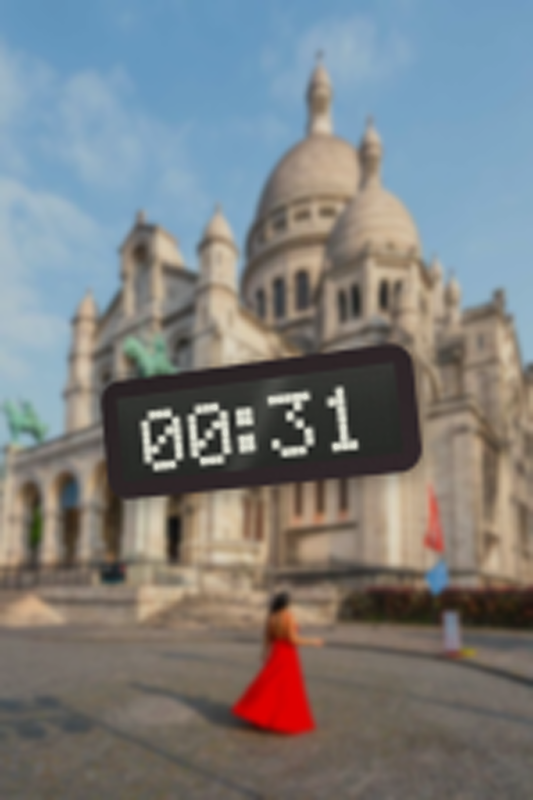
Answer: 0,31
